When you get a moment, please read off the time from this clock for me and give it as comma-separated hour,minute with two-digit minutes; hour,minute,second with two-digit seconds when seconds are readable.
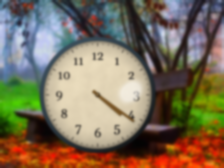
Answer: 4,21
